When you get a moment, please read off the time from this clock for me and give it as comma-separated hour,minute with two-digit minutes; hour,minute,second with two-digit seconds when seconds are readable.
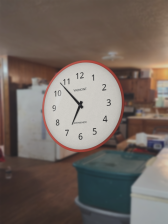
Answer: 6,53
